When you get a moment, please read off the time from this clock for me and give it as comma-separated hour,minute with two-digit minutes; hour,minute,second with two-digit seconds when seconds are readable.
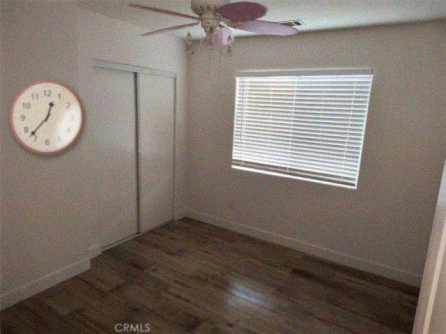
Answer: 12,37
